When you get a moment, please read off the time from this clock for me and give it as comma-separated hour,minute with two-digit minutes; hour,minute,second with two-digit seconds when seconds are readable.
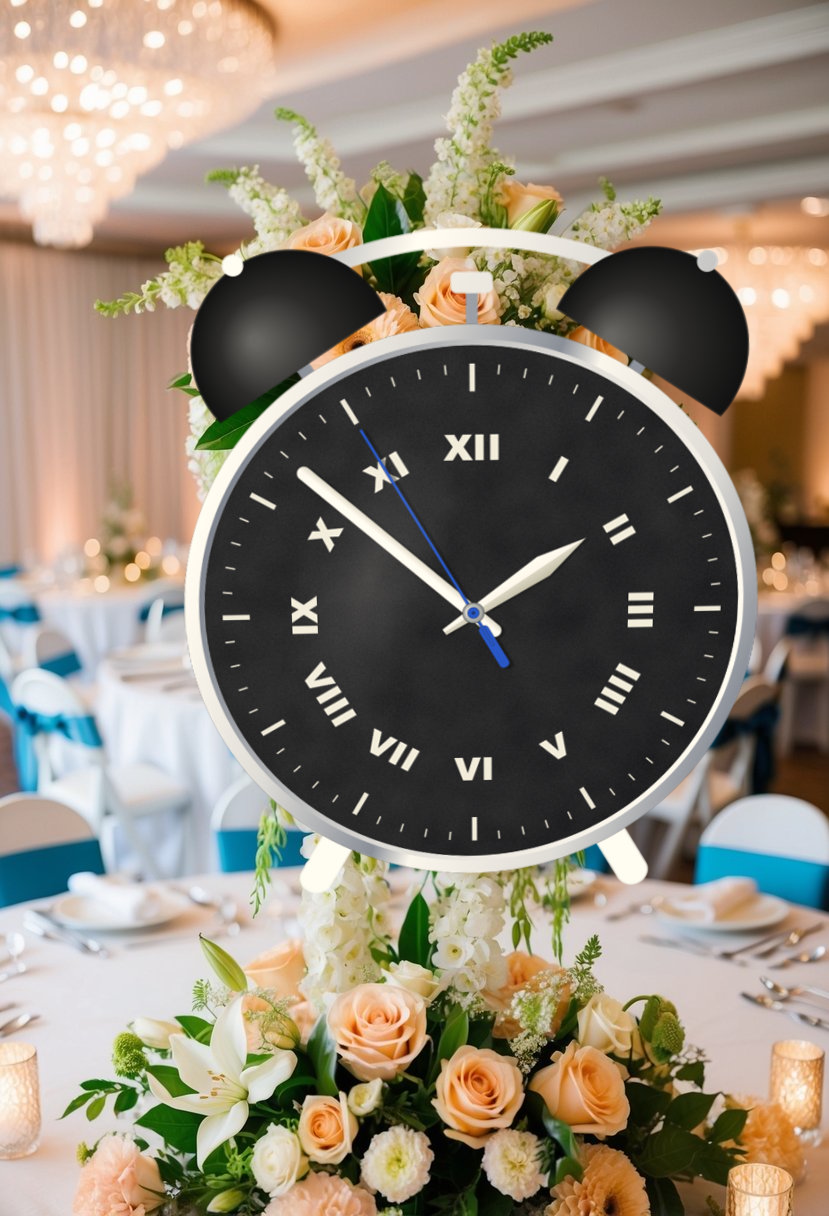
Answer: 1,51,55
